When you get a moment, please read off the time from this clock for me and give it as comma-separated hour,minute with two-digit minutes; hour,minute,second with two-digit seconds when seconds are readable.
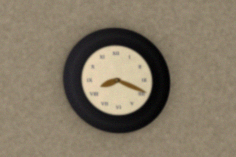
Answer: 8,19
